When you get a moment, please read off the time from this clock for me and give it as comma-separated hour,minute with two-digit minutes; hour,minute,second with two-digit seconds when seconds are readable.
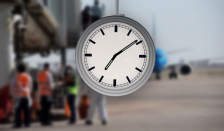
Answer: 7,09
